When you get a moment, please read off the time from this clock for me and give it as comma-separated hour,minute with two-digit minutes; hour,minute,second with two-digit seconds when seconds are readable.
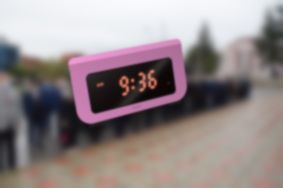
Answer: 9,36
